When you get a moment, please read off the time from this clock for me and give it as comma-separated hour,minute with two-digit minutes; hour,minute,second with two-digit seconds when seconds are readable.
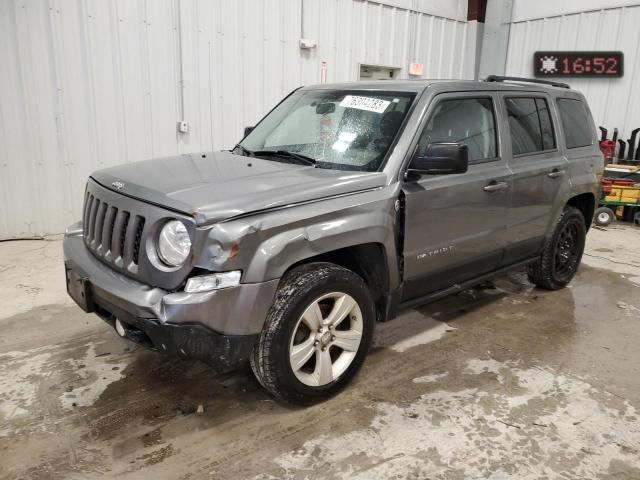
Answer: 16,52
